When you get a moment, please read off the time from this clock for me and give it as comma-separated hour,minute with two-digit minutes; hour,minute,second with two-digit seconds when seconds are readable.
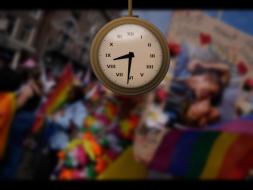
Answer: 8,31
